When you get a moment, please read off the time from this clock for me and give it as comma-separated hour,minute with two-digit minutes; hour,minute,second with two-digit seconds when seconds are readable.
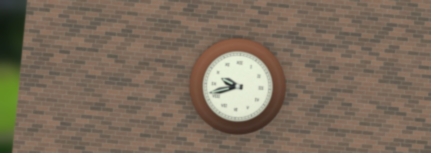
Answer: 9,42
